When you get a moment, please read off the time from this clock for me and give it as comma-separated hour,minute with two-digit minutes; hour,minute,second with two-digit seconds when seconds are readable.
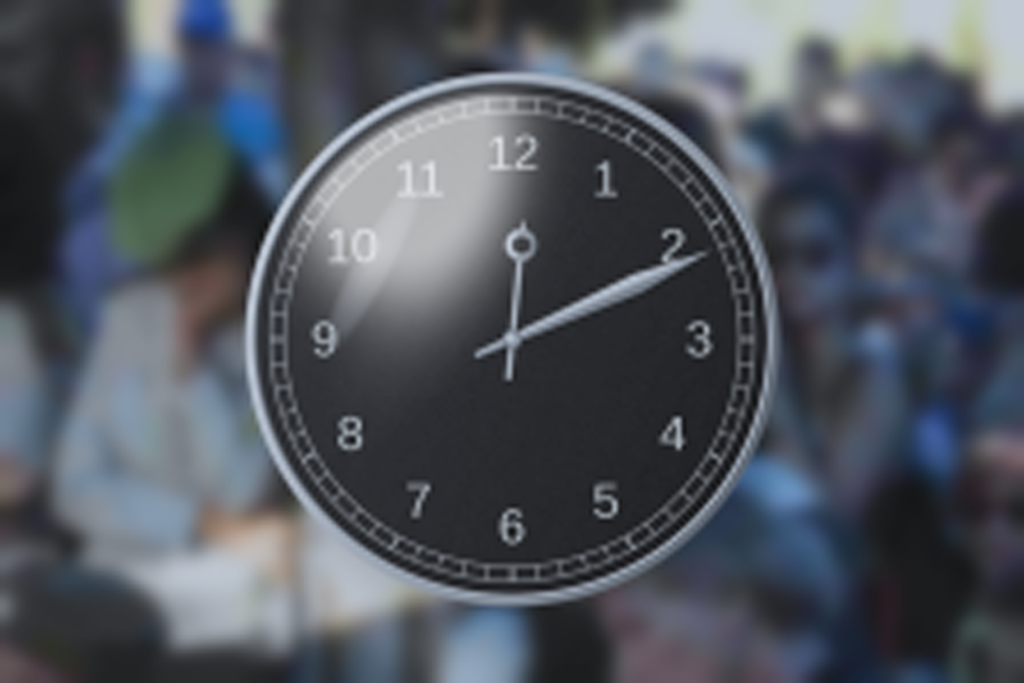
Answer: 12,11
